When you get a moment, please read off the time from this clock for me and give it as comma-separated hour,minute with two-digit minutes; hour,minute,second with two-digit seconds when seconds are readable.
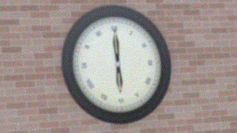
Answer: 6,00
